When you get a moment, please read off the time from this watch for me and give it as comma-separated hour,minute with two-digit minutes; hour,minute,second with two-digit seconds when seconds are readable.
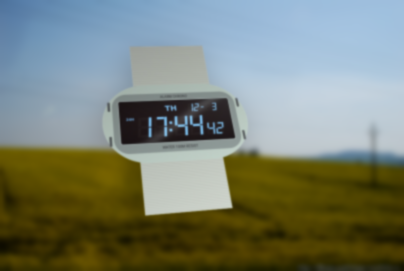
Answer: 17,44,42
